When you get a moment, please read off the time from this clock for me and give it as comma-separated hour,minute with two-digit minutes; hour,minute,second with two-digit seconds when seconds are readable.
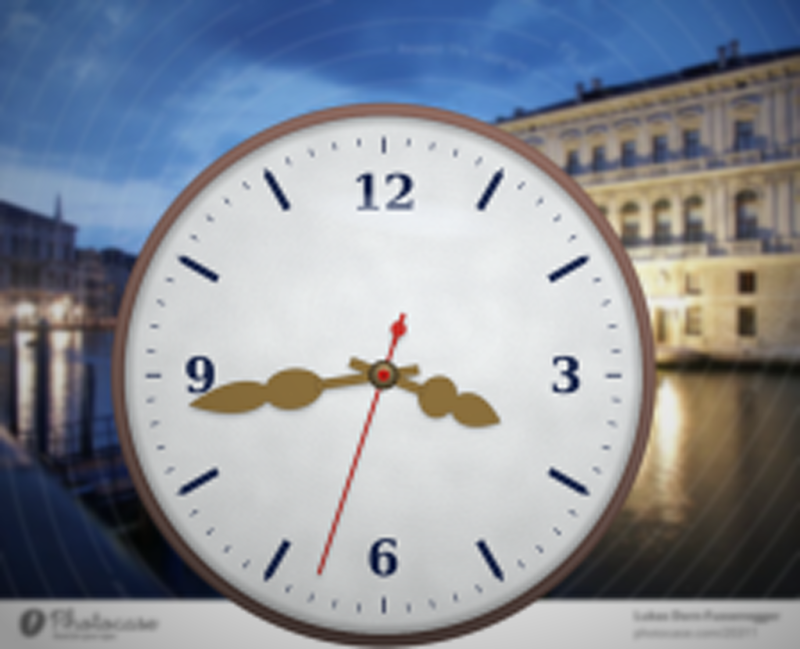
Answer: 3,43,33
